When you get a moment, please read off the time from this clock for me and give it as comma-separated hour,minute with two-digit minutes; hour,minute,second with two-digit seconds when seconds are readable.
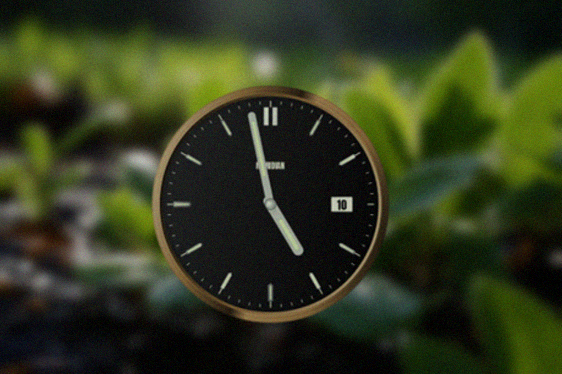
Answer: 4,58
